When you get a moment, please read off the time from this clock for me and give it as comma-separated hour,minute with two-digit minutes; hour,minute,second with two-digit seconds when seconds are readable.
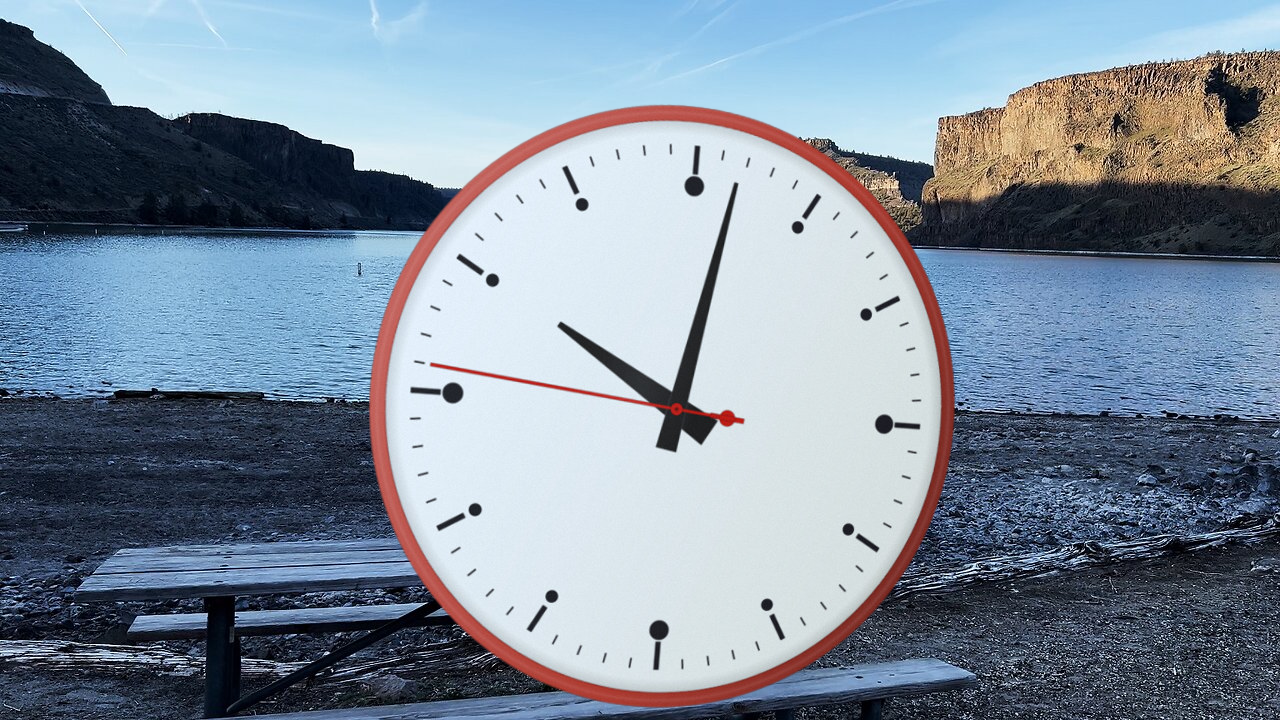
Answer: 10,01,46
